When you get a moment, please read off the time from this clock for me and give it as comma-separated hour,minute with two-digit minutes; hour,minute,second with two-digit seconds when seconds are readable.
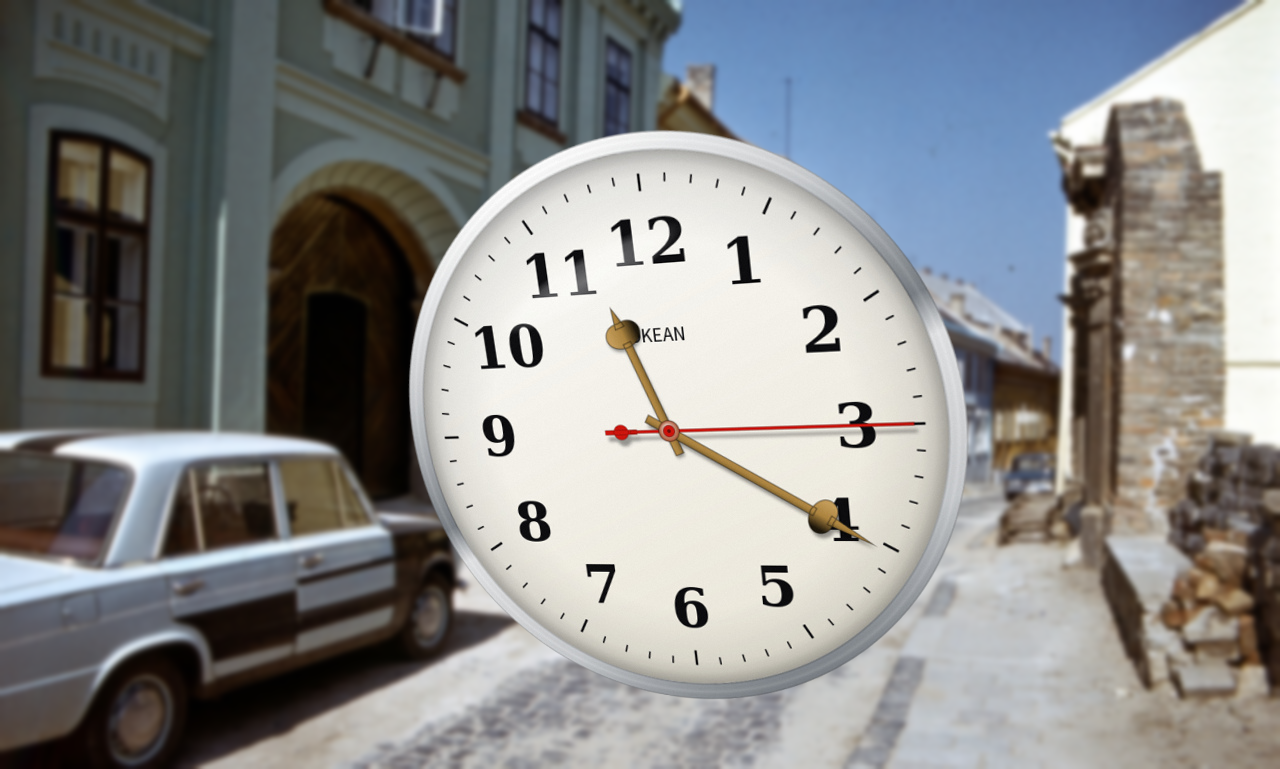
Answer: 11,20,15
